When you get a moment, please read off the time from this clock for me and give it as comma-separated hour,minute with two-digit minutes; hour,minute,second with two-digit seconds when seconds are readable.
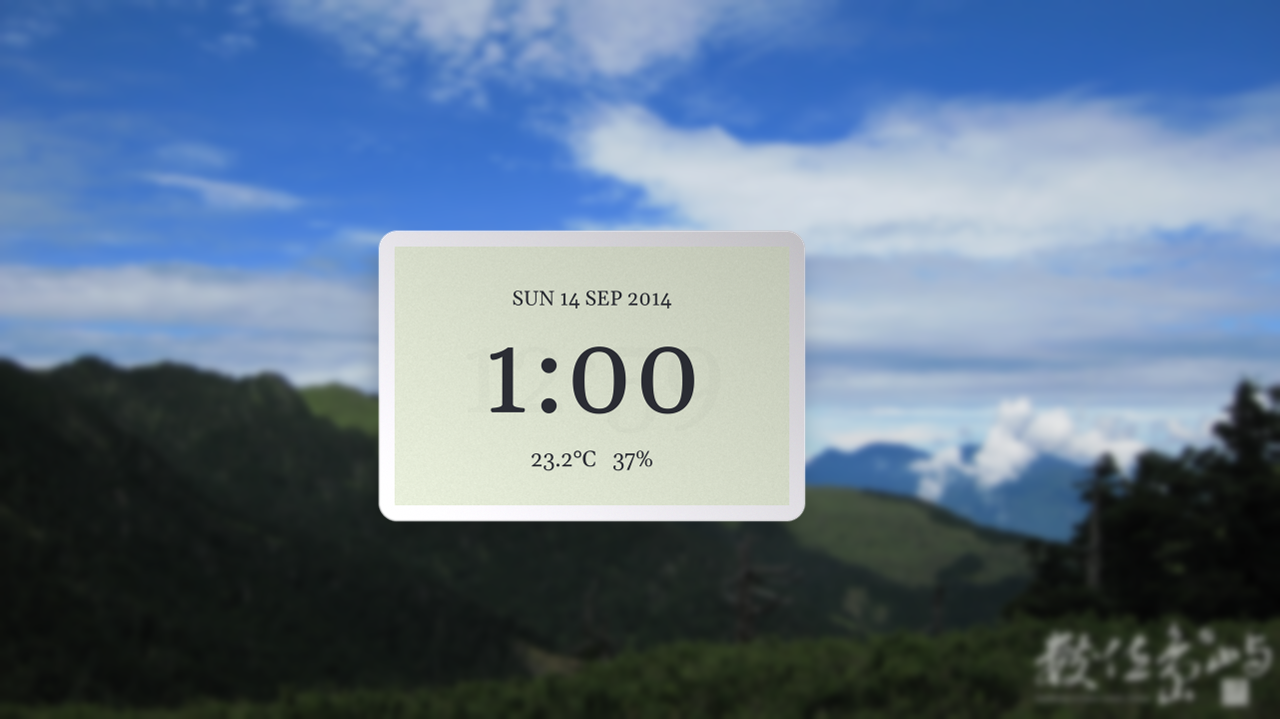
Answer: 1,00
